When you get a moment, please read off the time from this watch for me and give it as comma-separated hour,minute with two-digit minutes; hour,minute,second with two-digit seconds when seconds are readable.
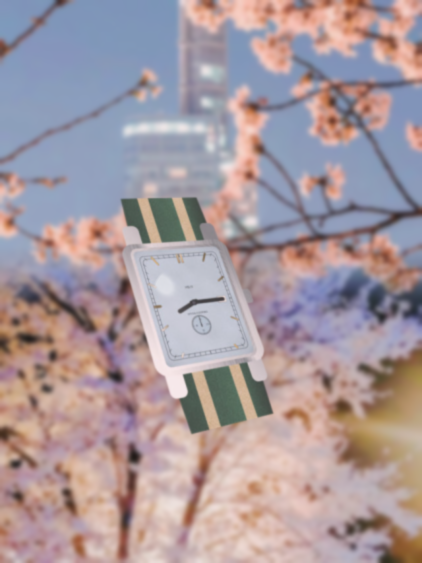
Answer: 8,15
